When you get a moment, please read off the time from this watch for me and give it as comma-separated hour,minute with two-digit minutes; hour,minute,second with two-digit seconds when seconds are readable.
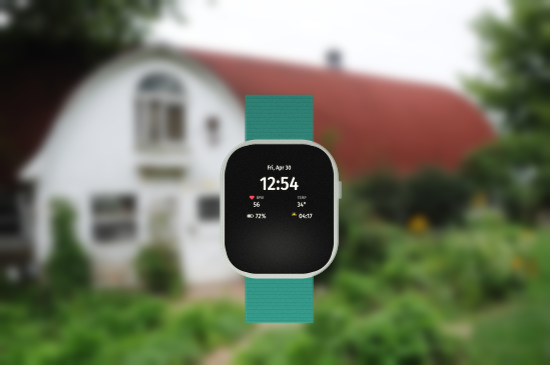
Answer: 12,54
